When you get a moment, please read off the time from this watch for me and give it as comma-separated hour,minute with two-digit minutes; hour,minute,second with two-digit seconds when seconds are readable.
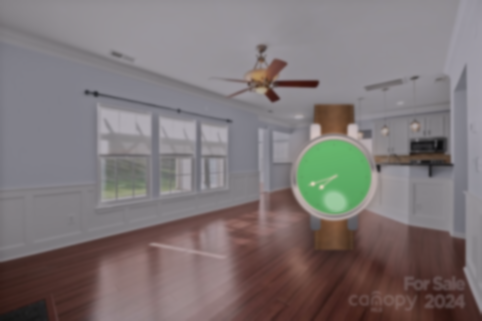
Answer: 7,42
